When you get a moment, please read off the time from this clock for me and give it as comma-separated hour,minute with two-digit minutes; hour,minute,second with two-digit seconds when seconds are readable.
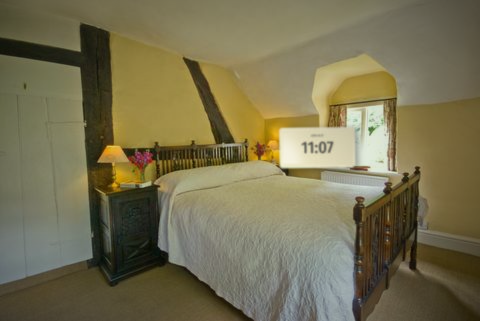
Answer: 11,07
